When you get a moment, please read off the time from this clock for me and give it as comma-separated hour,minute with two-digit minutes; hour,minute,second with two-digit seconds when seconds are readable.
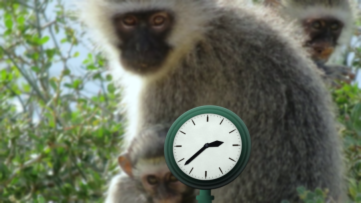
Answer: 2,38
